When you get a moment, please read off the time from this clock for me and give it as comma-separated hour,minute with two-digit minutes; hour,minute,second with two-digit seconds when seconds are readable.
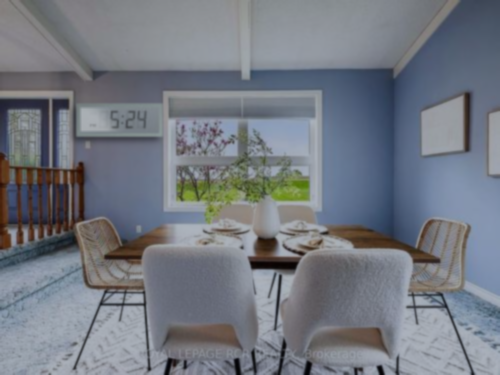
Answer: 5,24
